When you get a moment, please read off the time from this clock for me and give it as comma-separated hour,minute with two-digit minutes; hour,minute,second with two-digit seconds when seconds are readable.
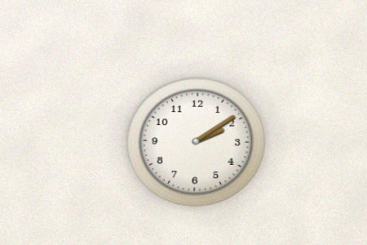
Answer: 2,09
